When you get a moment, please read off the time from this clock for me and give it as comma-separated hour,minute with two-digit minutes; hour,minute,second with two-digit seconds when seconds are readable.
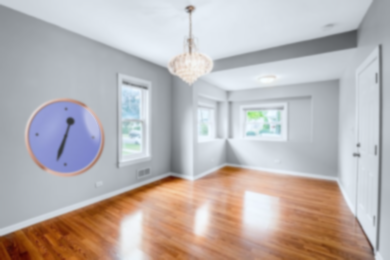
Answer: 12,33
